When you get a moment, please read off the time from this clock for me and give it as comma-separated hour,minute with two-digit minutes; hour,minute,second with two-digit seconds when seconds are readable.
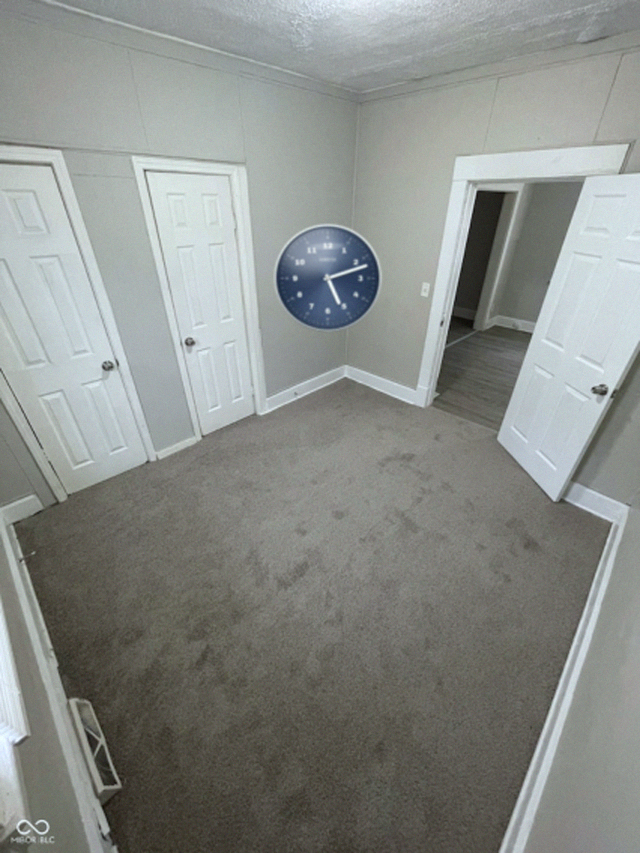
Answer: 5,12
